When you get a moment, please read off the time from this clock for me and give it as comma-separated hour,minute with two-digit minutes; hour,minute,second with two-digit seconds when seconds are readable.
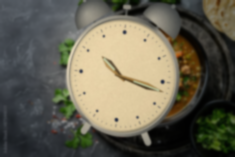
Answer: 10,17
